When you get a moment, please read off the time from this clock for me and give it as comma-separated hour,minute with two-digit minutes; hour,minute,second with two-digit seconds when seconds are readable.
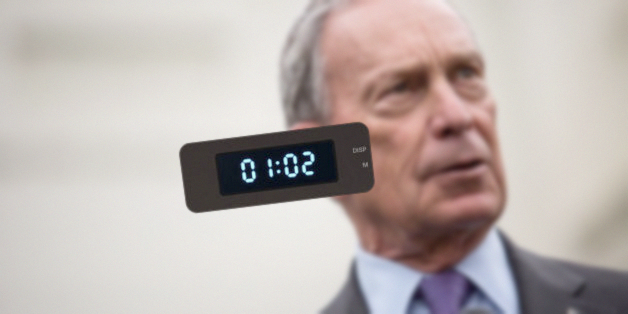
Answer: 1,02
